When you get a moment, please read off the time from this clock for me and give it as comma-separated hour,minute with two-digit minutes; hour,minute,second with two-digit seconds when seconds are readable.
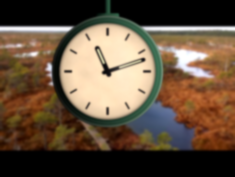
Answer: 11,12
